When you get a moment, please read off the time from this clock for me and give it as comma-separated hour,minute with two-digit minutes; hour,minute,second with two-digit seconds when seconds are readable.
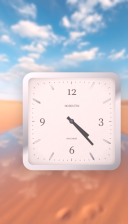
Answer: 4,23
